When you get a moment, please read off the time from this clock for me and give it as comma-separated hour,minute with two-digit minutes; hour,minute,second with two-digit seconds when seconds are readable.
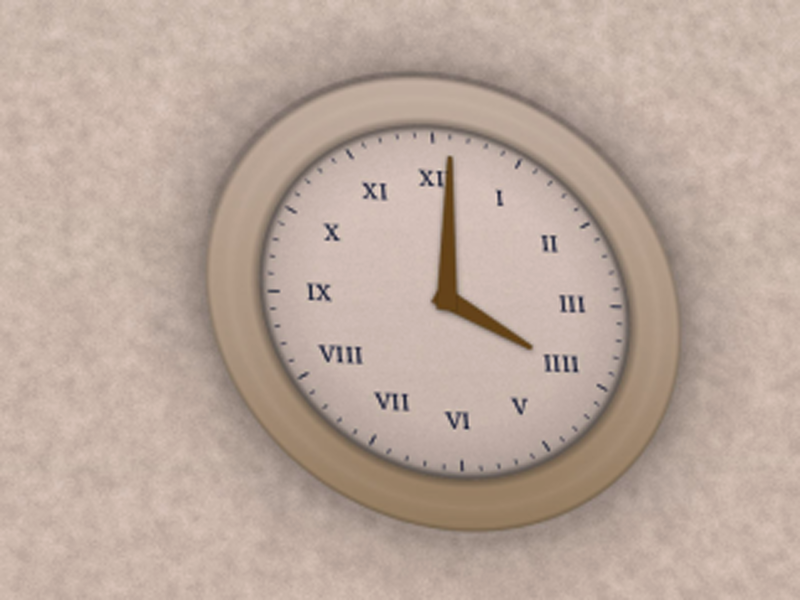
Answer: 4,01
